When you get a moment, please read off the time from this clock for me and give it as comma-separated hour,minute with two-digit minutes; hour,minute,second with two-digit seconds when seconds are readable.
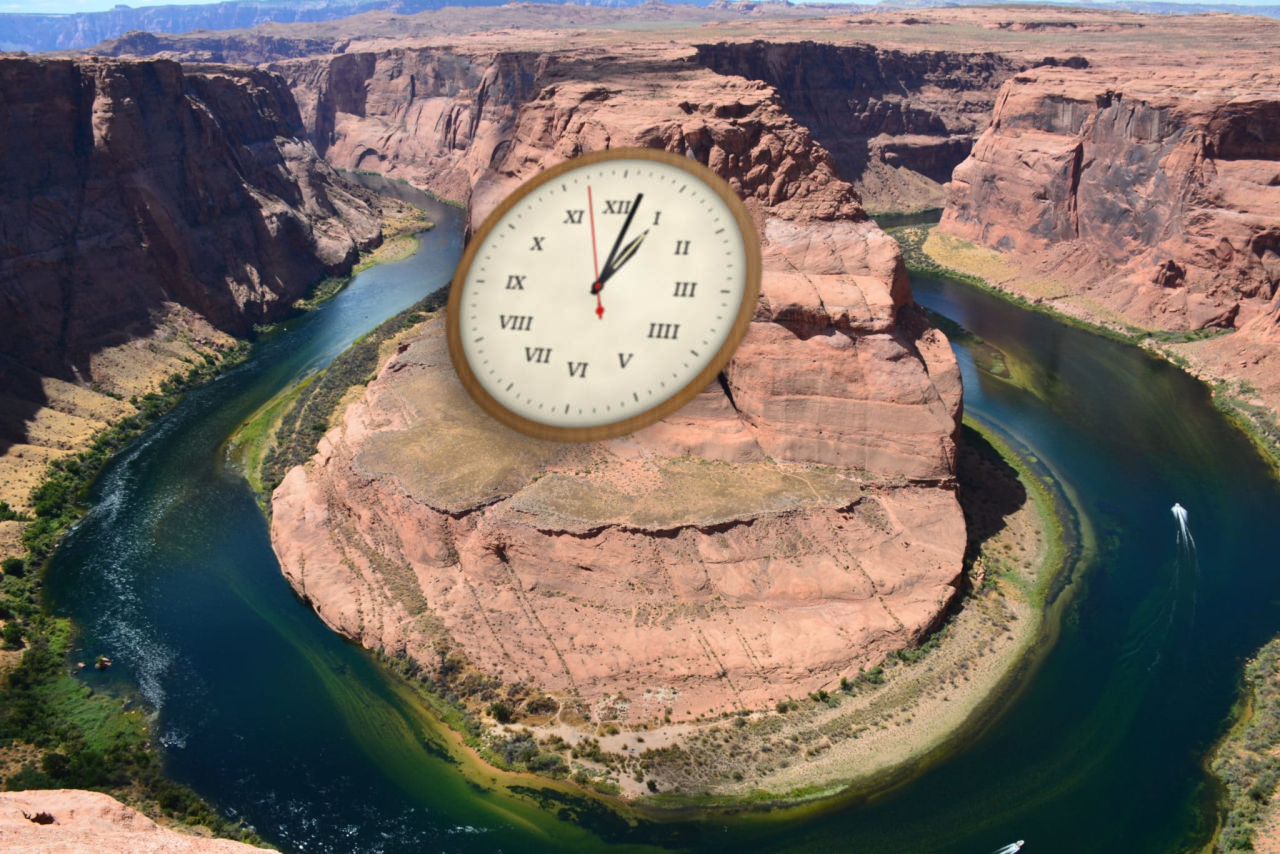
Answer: 1,01,57
